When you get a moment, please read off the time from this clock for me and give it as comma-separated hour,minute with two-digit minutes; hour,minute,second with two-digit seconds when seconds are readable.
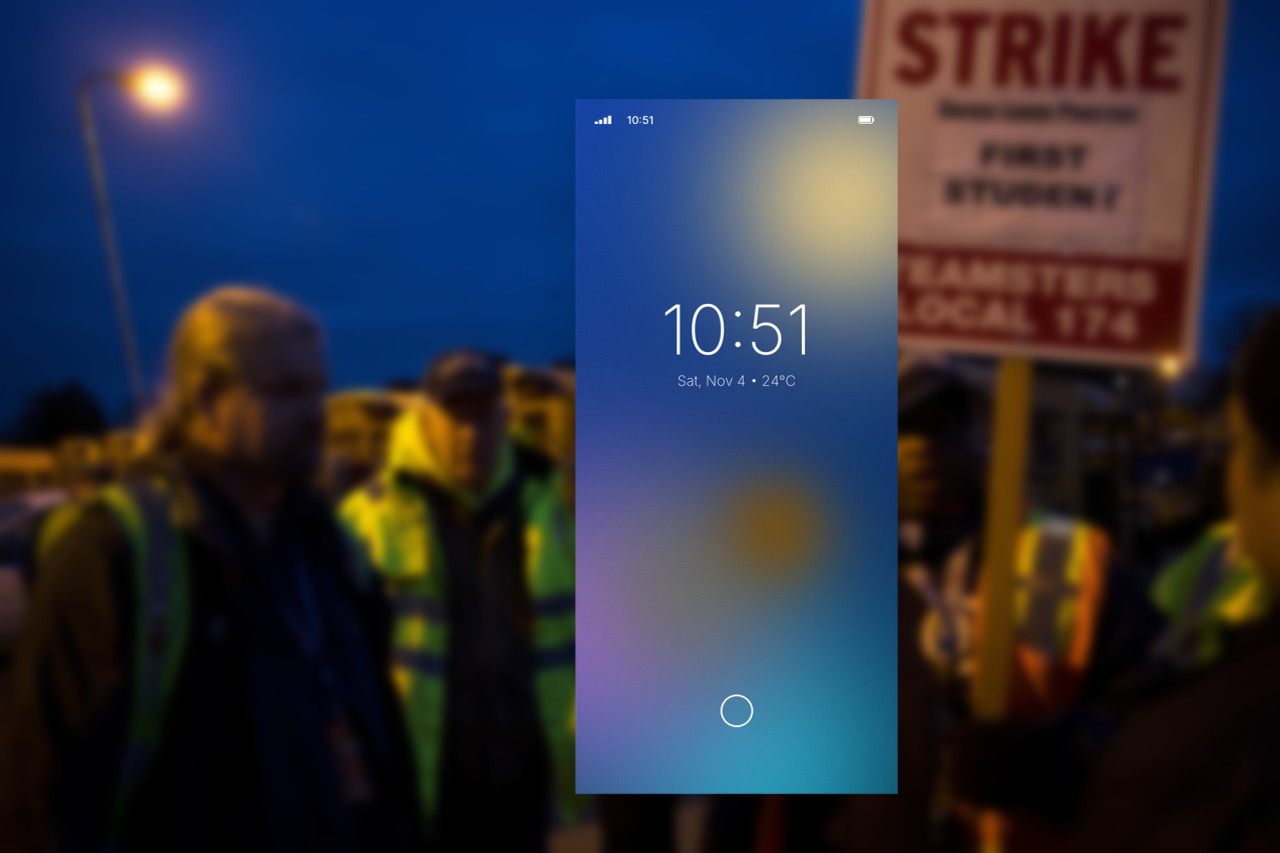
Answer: 10,51
